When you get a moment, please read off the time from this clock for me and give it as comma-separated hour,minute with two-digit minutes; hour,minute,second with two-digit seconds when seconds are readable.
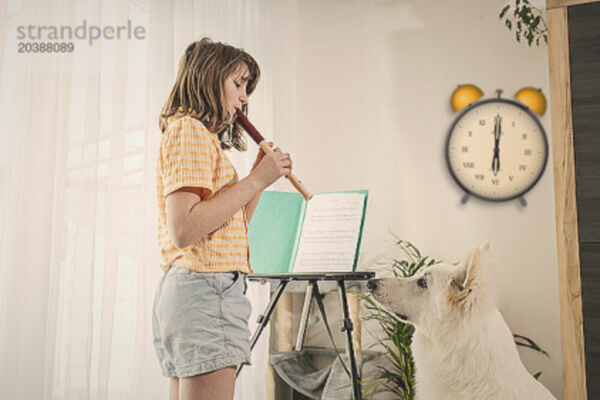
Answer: 6,00
